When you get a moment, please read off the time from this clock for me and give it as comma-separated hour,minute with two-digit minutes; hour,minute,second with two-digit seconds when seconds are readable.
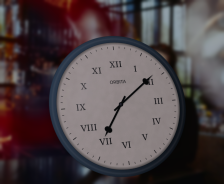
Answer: 7,09
